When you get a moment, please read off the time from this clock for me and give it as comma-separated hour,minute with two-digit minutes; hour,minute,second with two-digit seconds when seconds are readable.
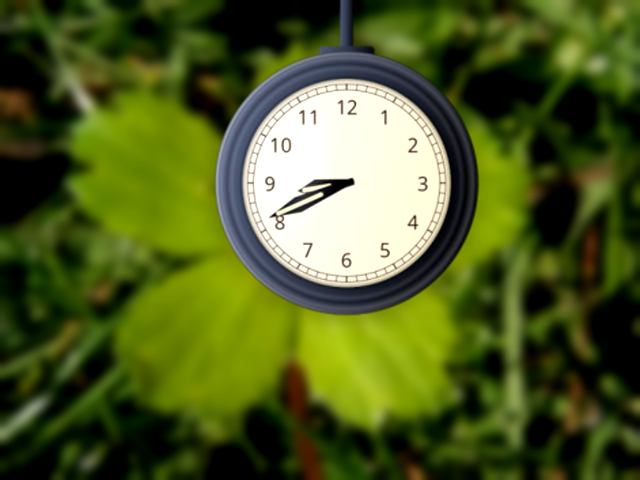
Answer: 8,41
